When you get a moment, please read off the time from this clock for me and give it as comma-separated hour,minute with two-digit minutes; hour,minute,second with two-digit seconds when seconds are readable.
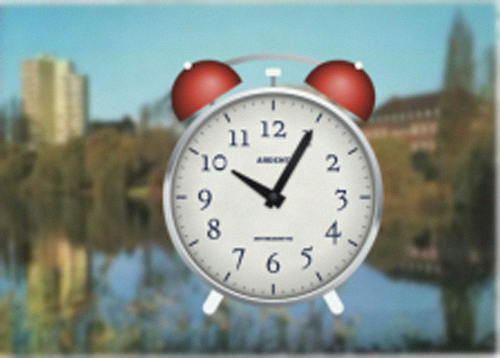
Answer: 10,05
